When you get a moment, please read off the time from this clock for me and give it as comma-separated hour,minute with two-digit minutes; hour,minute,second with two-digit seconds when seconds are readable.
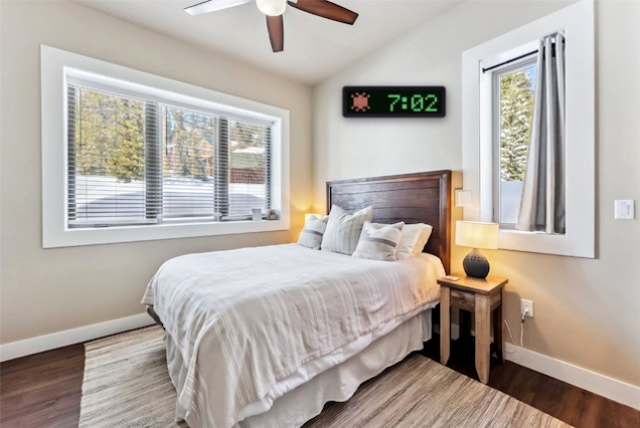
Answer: 7,02
